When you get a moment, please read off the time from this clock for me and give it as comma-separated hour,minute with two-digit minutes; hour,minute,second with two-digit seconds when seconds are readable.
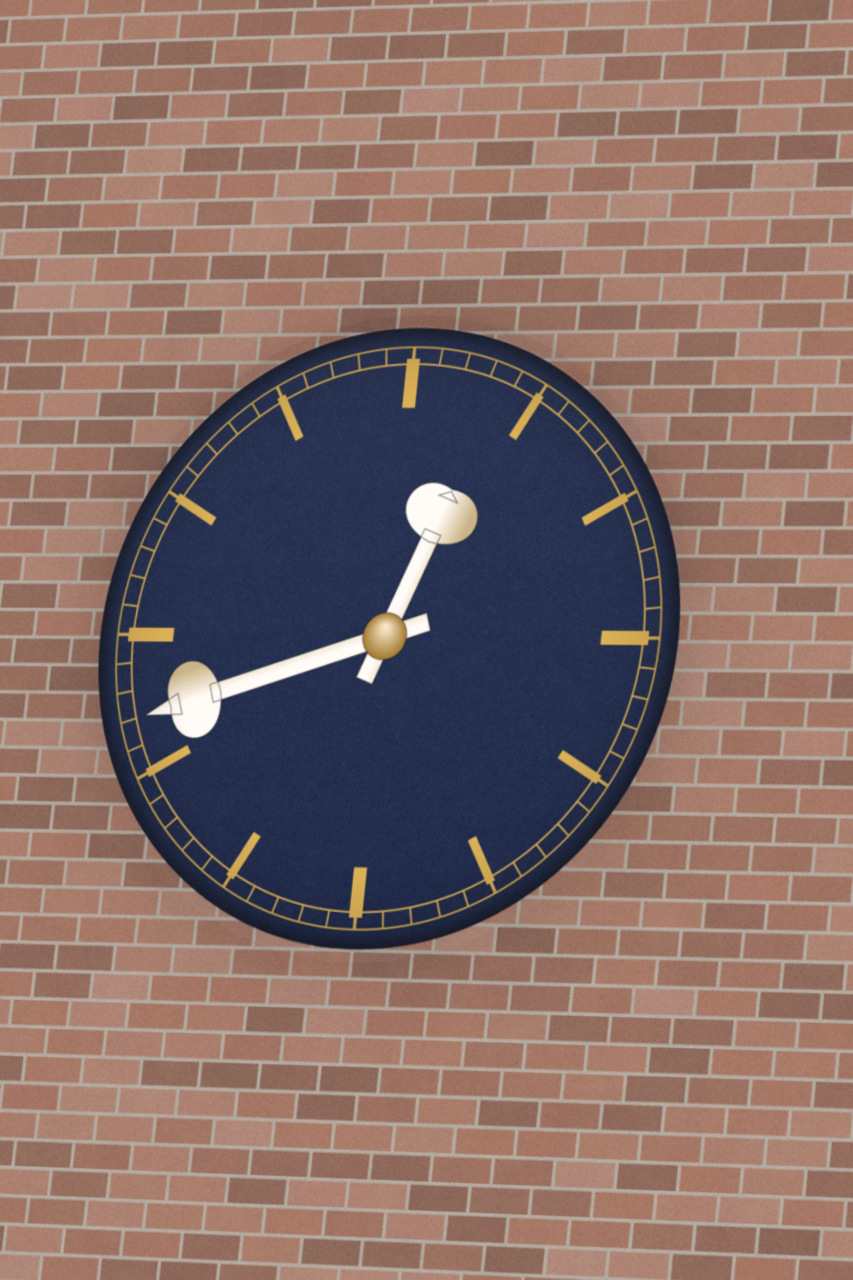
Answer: 12,42
